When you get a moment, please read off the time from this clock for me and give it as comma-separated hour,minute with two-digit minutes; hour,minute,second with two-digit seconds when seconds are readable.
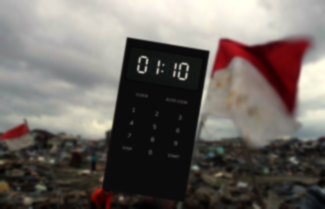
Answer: 1,10
